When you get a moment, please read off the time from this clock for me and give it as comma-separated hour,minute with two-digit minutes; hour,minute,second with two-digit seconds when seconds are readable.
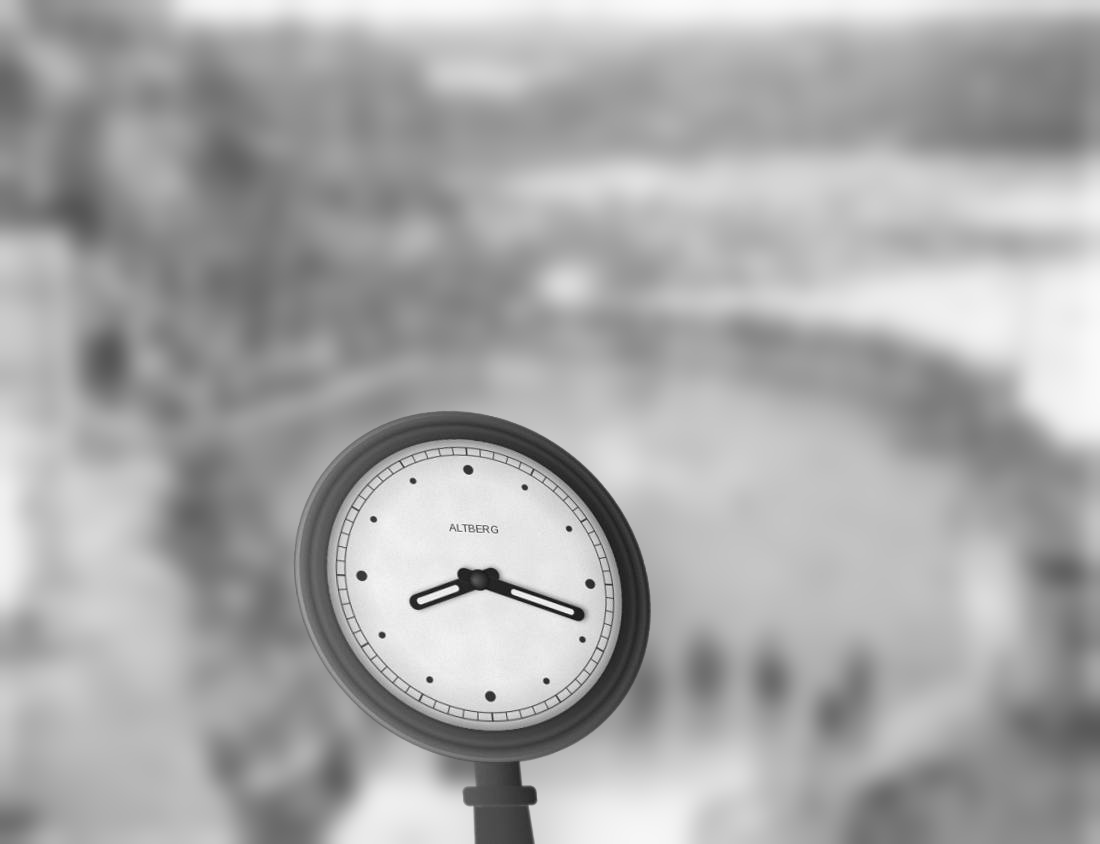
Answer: 8,18
